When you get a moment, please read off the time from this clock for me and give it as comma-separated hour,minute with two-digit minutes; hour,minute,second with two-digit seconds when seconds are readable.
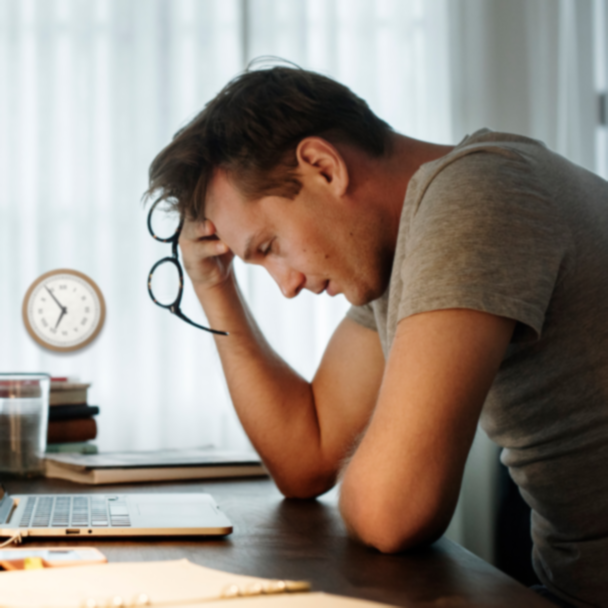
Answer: 6,54
